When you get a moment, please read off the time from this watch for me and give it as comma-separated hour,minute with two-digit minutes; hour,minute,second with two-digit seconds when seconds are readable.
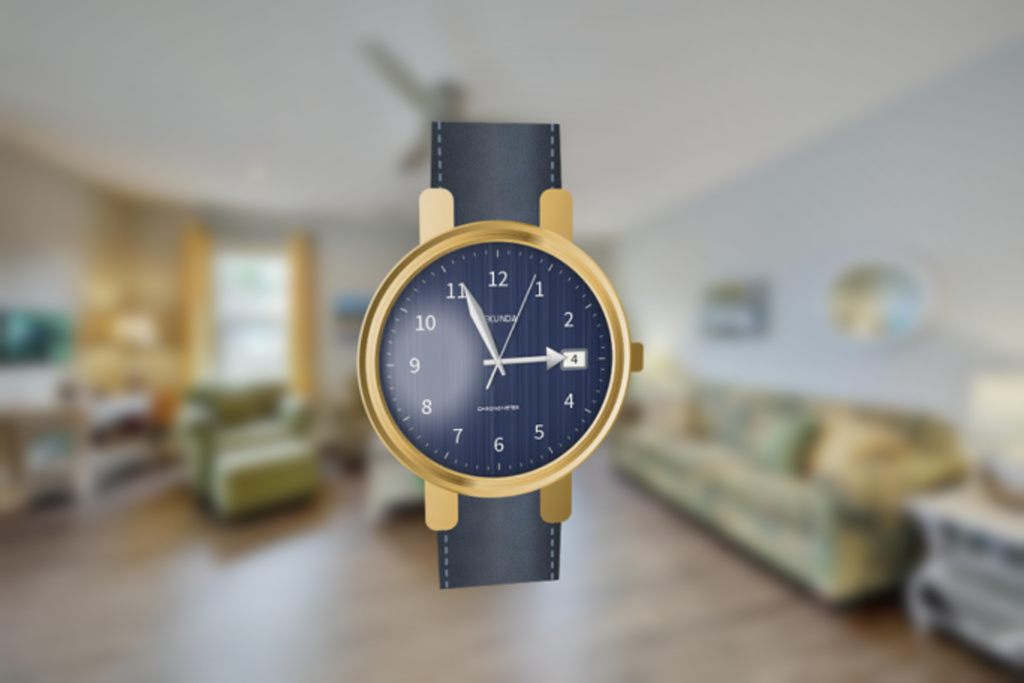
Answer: 2,56,04
